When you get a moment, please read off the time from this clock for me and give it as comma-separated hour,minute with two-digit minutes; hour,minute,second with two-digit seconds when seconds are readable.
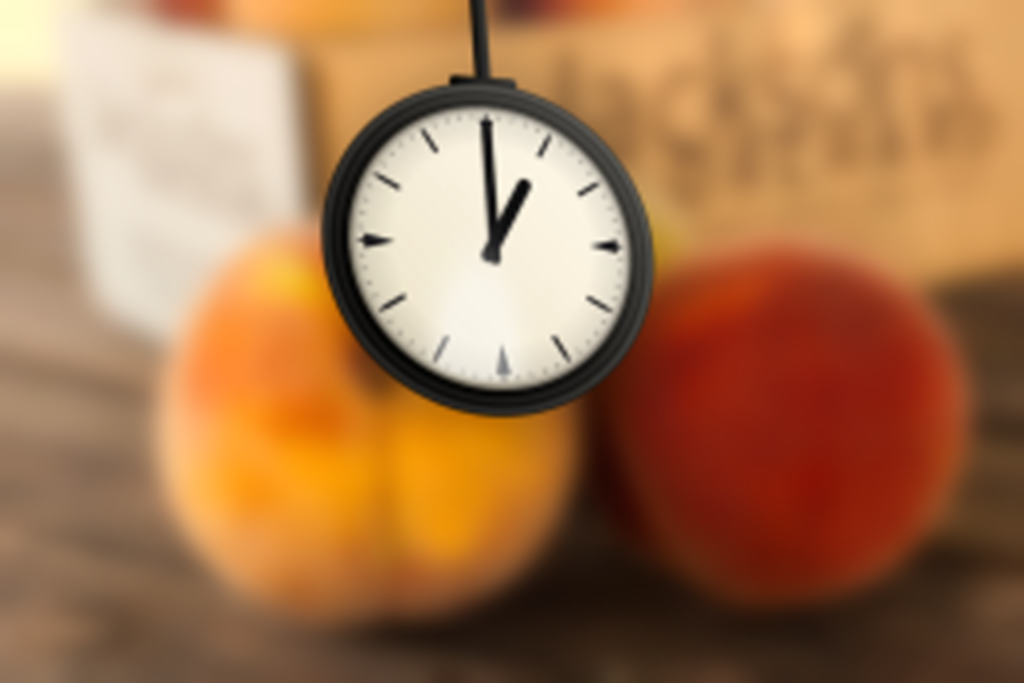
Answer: 1,00
